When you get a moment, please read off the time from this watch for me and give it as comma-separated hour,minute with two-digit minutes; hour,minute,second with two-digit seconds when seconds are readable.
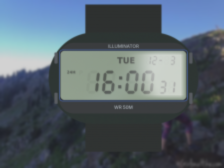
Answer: 16,00,31
